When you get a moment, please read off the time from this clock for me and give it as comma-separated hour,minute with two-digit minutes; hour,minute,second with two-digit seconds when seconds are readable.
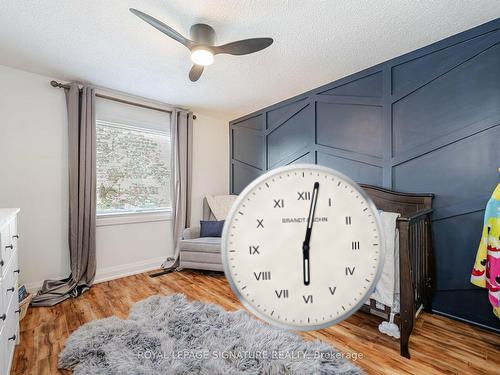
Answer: 6,02
